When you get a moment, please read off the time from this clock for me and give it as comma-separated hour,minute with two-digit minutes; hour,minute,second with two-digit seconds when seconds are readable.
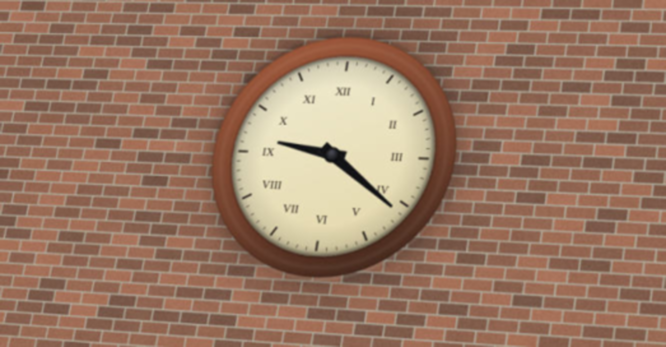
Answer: 9,21
